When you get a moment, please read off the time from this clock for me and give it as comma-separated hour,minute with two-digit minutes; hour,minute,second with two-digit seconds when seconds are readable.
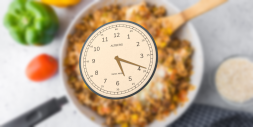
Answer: 5,19
